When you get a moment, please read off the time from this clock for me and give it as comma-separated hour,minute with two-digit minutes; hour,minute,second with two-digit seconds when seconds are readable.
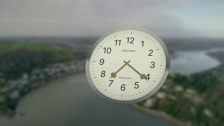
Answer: 7,21
